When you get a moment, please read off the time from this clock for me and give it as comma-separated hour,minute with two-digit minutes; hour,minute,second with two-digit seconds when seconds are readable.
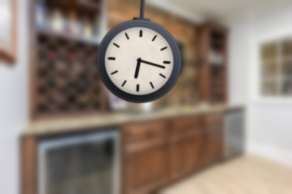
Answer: 6,17
